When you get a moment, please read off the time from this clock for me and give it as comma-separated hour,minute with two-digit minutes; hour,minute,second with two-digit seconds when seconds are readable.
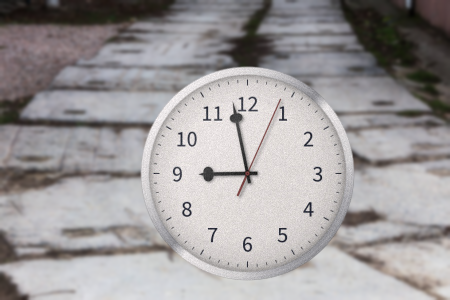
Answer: 8,58,04
